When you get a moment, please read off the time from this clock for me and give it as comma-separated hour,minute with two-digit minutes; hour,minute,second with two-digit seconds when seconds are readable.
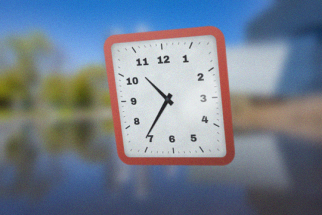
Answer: 10,36
